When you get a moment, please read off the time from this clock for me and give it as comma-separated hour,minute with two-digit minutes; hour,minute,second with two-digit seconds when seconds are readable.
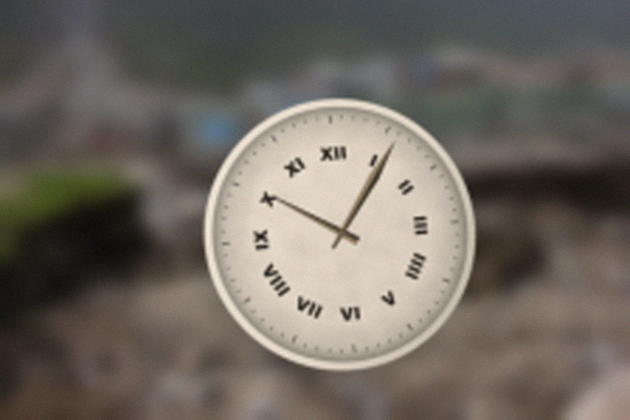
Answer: 10,06
